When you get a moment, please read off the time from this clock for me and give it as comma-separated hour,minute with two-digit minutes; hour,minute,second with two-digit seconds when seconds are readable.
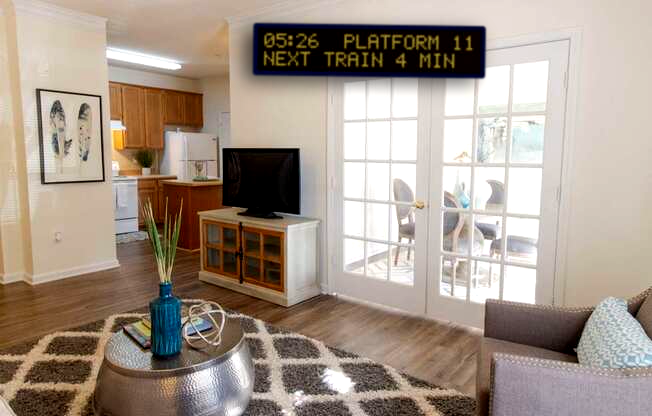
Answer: 5,26
